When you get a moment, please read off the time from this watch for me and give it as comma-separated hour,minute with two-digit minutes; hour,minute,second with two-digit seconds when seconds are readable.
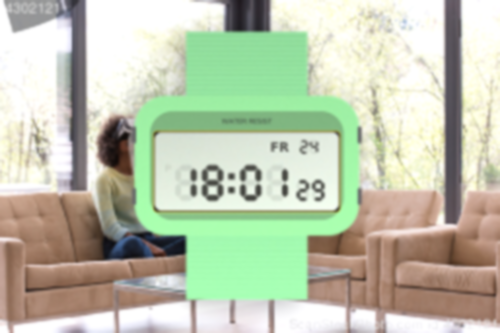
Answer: 18,01,29
